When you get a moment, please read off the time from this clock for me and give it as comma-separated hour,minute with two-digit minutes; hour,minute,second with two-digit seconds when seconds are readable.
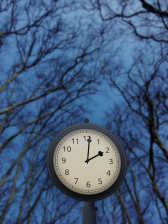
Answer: 2,01
